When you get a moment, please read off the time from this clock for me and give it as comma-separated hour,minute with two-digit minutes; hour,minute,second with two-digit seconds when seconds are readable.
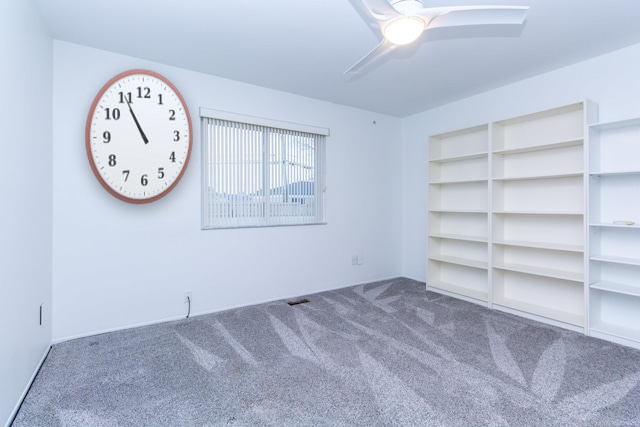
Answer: 10,55
